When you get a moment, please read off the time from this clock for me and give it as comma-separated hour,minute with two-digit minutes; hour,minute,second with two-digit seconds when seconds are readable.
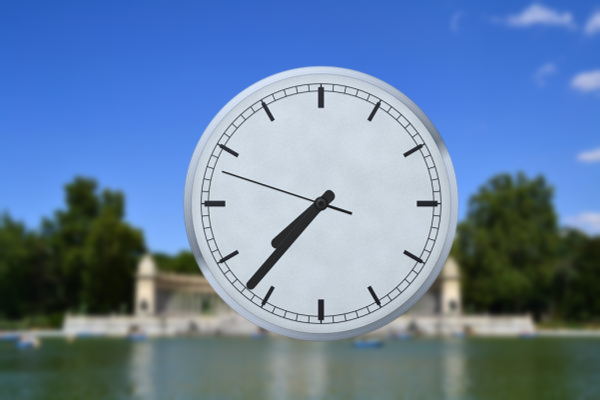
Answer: 7,36,48
